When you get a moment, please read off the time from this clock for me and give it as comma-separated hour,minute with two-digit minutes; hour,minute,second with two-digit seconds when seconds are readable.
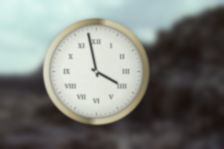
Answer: 3,58
